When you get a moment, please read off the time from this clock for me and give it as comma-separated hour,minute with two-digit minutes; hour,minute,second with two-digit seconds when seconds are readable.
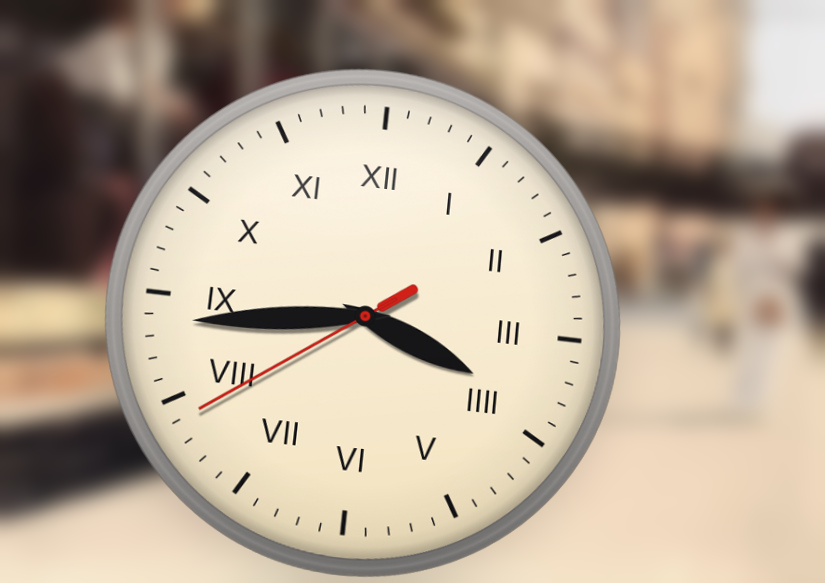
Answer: 3,43,39
